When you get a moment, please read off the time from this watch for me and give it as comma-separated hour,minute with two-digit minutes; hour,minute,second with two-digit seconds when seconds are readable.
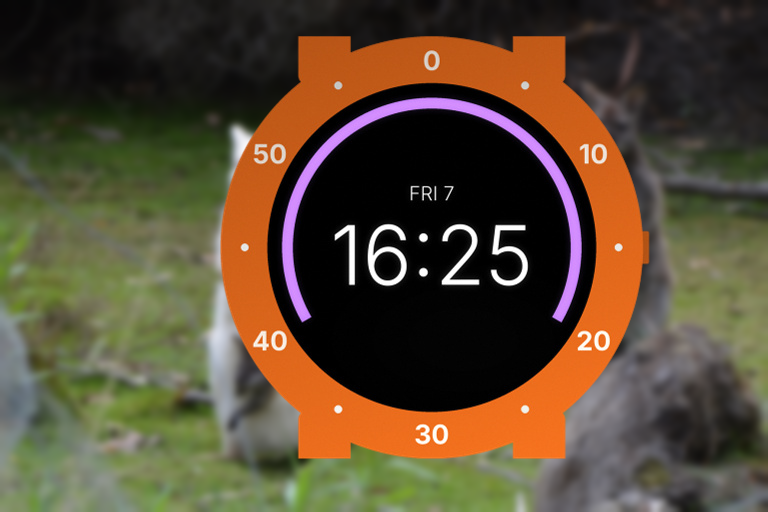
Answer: 16,25
